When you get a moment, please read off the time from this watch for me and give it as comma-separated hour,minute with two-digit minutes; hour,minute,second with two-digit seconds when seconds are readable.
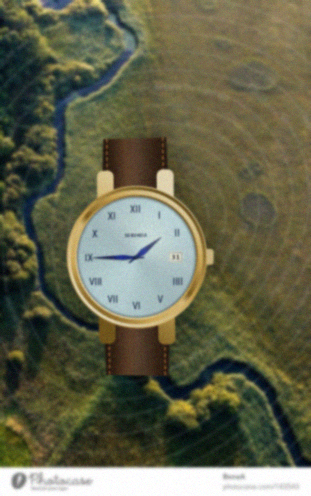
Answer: 1,45
